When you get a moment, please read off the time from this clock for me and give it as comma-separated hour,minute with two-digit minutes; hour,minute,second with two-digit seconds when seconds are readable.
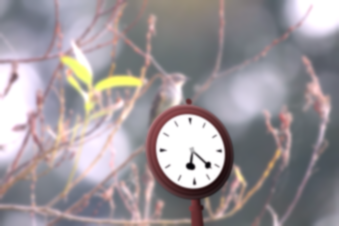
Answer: 6,22
